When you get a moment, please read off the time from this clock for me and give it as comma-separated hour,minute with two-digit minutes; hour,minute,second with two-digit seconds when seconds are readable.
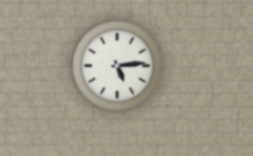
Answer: 5,14
